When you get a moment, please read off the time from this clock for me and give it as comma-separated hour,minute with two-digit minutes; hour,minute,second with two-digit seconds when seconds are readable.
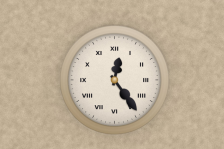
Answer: 12,24
